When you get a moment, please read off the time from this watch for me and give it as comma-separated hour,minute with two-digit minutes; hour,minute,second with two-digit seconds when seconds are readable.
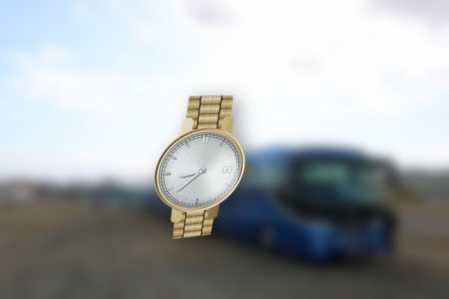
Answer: 8,38
